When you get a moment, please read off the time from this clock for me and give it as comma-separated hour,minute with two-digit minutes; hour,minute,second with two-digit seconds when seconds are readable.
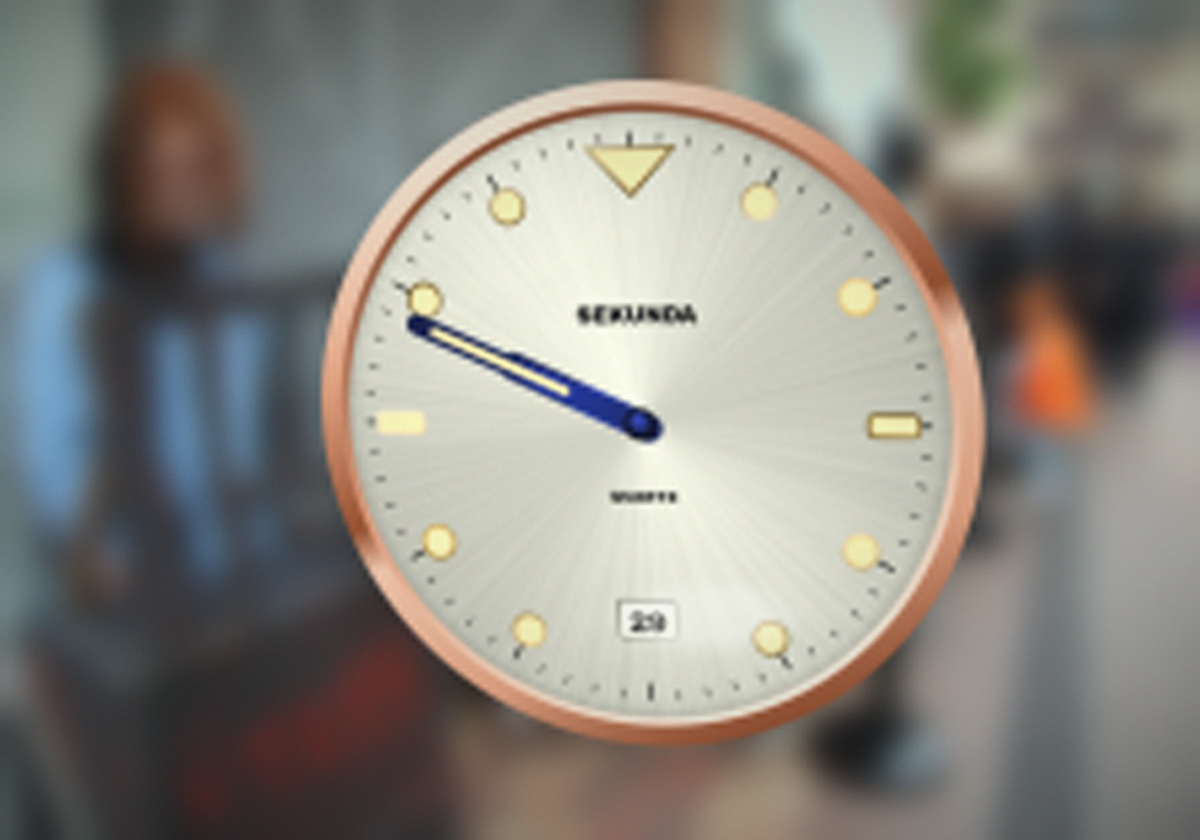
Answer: 9,49
